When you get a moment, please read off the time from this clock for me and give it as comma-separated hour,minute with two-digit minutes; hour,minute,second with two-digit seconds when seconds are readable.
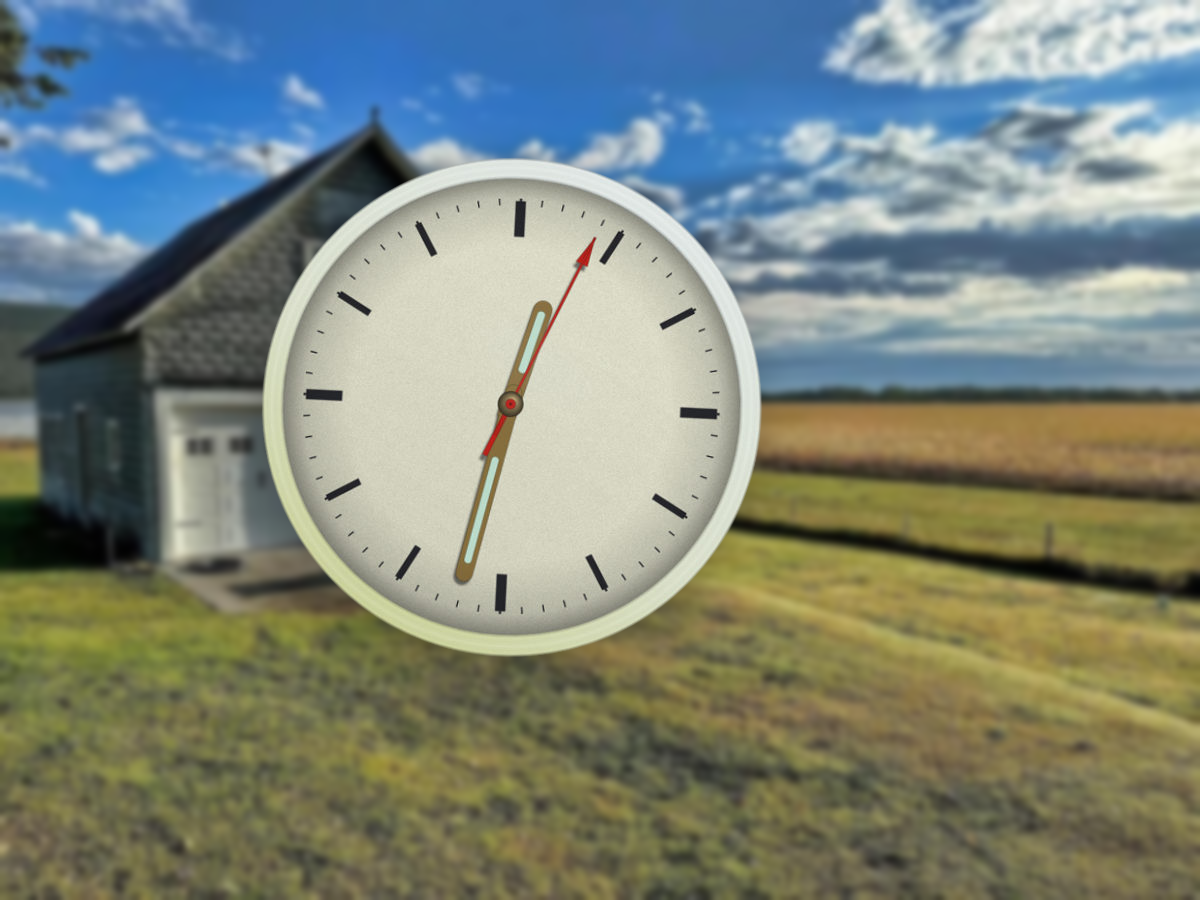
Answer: 12,32,04
